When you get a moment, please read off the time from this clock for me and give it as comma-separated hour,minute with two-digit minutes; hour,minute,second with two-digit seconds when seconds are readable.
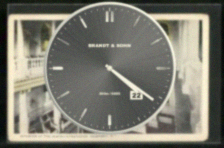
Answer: 4,21
